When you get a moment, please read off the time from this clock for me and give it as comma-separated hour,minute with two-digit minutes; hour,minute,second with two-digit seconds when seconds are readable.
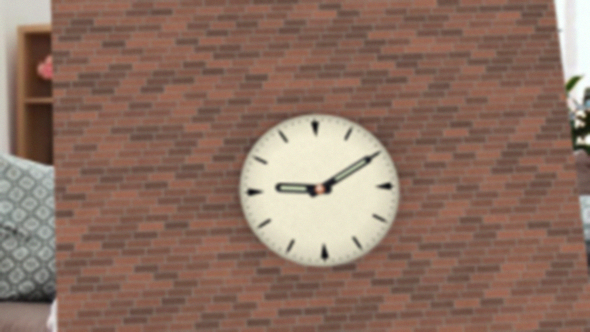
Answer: 9,10
